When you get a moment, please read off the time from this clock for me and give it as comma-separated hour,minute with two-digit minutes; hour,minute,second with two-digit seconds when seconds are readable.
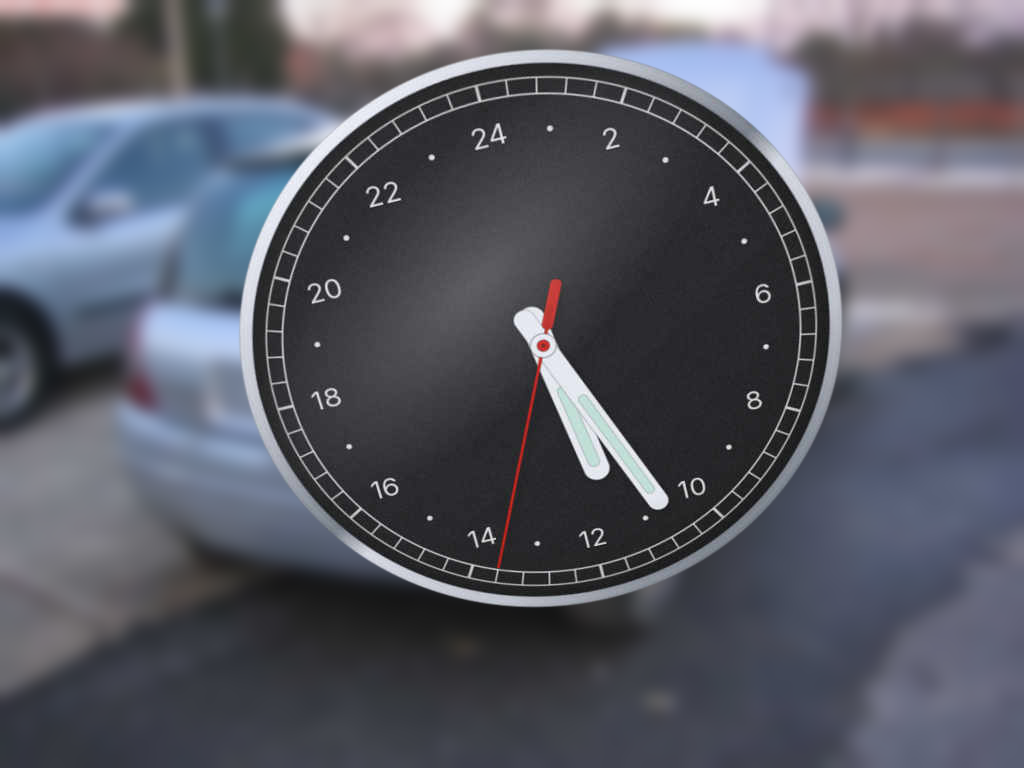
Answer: 11,26,34
